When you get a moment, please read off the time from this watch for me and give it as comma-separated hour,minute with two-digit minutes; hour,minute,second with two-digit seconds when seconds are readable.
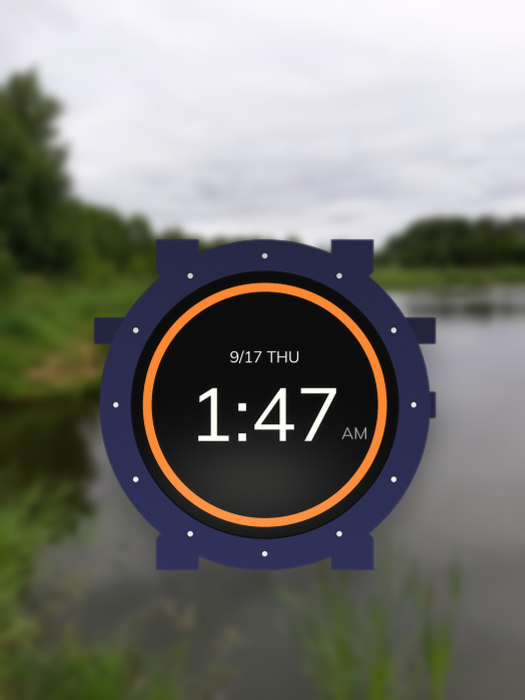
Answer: 1,47
